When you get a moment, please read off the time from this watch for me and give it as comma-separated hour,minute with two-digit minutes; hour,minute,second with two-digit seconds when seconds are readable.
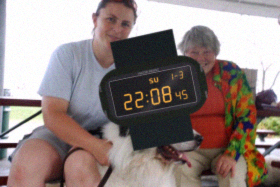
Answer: 22,08,45
